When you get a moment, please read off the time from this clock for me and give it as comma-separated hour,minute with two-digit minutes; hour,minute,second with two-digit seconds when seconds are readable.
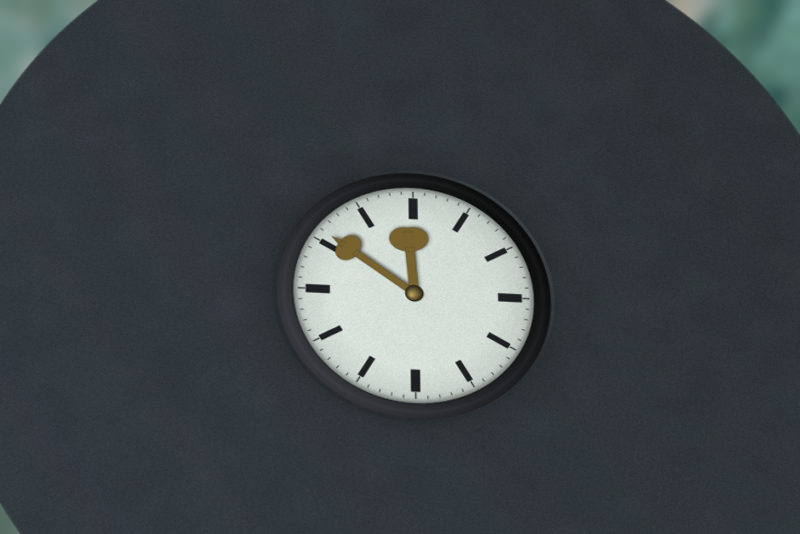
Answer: 11,51
